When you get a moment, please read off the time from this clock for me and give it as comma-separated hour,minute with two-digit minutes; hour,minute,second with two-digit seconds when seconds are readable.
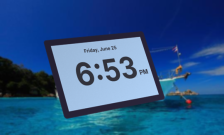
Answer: 6,53
